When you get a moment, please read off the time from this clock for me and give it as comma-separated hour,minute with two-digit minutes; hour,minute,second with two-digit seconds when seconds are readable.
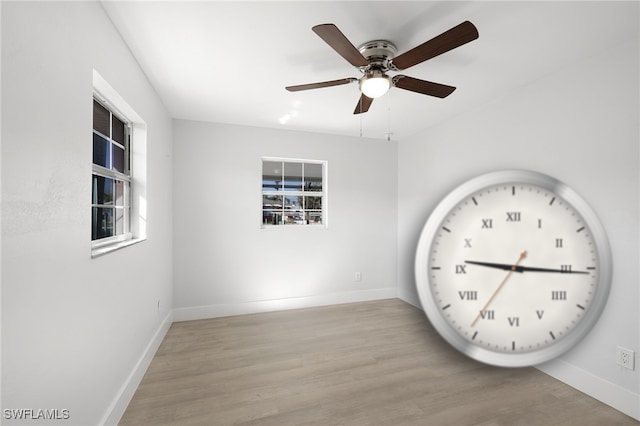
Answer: 9,15,36
